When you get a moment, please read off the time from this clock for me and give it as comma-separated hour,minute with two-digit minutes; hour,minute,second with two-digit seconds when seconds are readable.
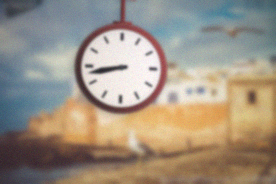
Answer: 8,43
